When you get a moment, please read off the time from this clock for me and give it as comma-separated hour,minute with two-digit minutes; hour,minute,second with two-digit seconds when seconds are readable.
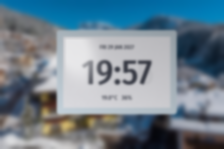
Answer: 19,57
